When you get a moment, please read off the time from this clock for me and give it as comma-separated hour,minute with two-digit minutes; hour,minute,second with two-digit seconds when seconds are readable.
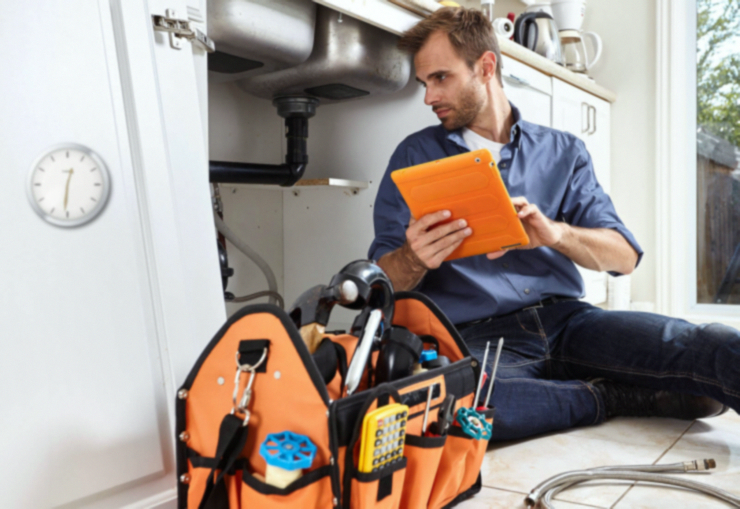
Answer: 12,31
